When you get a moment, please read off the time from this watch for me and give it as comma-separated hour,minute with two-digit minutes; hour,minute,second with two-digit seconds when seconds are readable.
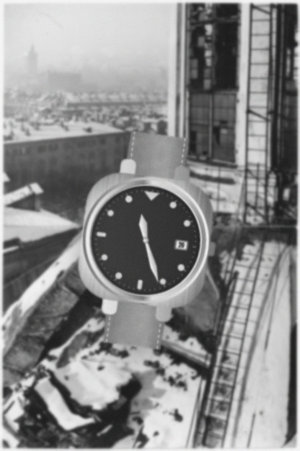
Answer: 11,26
